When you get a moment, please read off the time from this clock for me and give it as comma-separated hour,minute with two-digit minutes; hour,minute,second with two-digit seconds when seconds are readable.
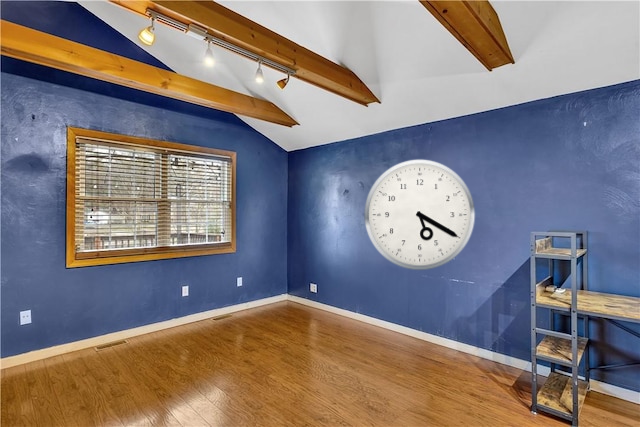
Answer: 5,20
